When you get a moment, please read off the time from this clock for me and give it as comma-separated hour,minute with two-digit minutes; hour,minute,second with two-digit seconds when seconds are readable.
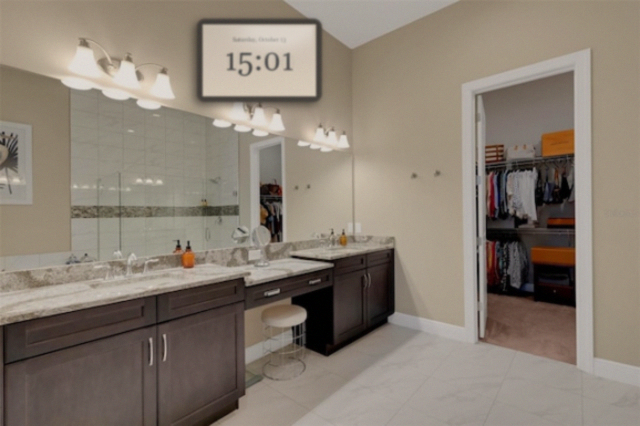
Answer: 15,01
